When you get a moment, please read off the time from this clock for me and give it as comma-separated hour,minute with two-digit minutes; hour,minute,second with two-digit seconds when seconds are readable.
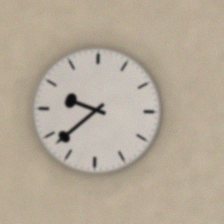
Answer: 9,38
